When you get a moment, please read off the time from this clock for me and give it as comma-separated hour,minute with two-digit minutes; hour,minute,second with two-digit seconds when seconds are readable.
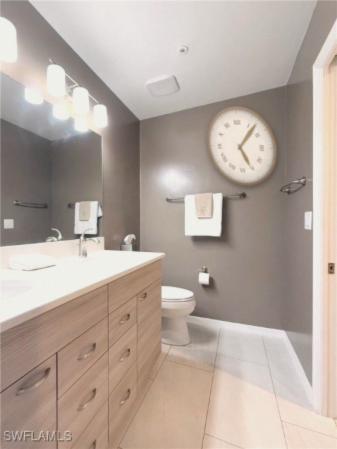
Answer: 5,07
